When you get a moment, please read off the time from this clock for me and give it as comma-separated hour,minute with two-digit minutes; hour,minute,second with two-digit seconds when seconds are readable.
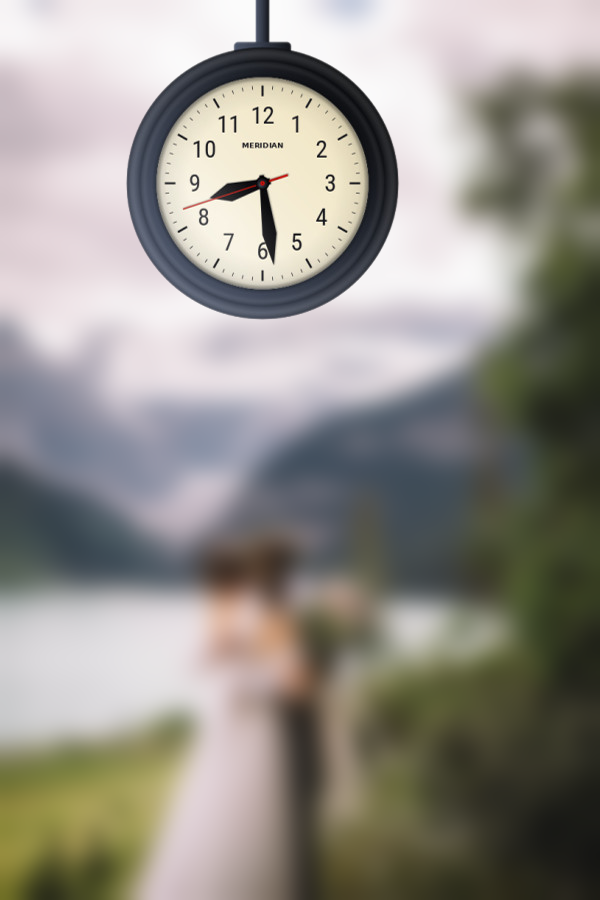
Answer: 8,28,42
